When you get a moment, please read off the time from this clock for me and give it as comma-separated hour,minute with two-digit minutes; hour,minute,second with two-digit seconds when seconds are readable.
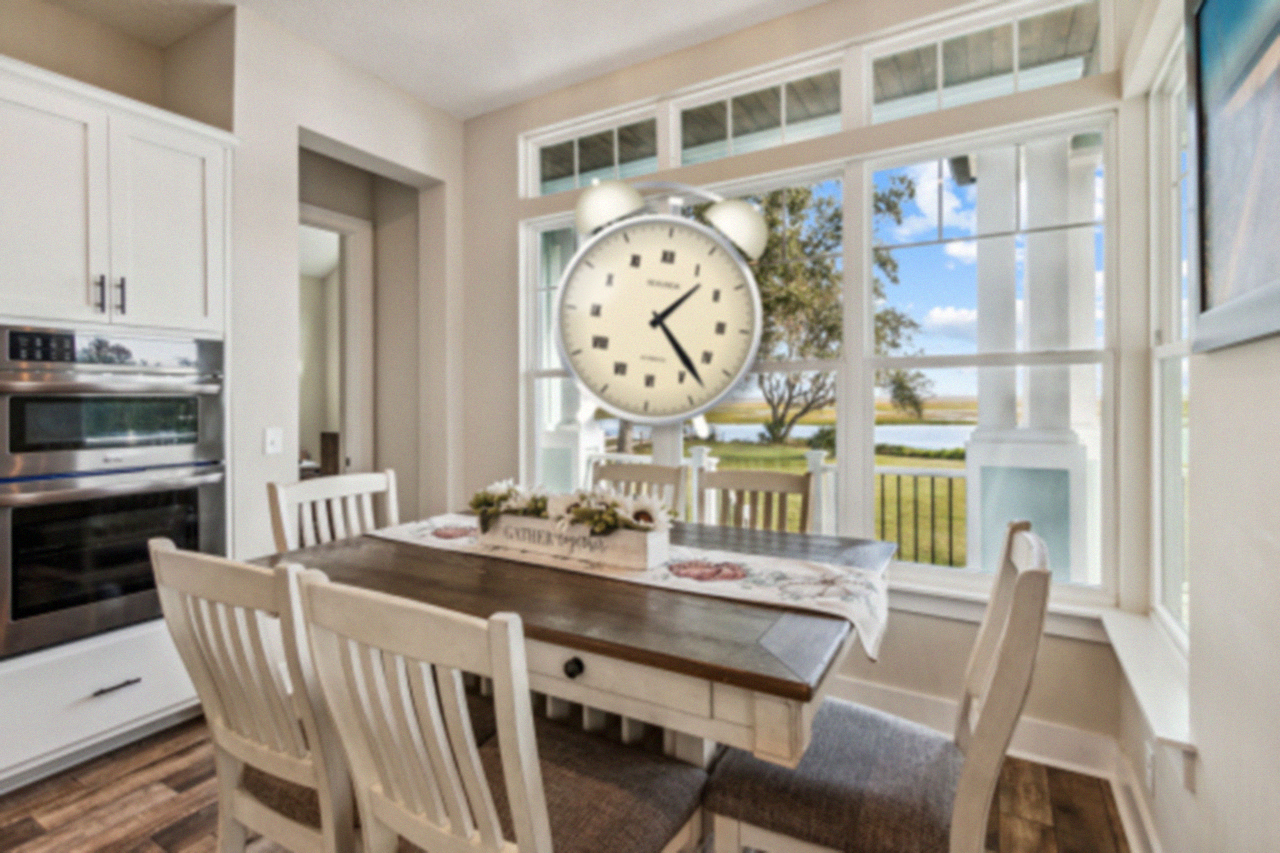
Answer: 1,23
